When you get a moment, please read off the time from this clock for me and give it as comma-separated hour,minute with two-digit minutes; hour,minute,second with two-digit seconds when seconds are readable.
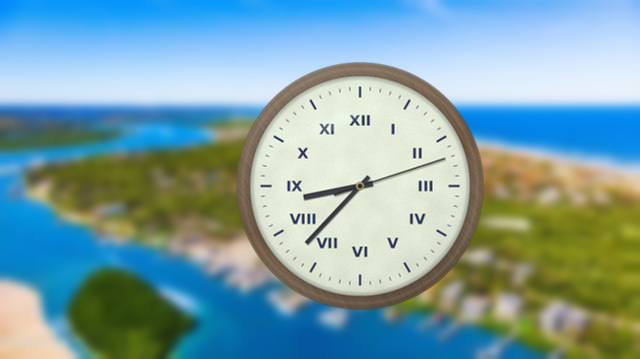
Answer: 8,37,12
